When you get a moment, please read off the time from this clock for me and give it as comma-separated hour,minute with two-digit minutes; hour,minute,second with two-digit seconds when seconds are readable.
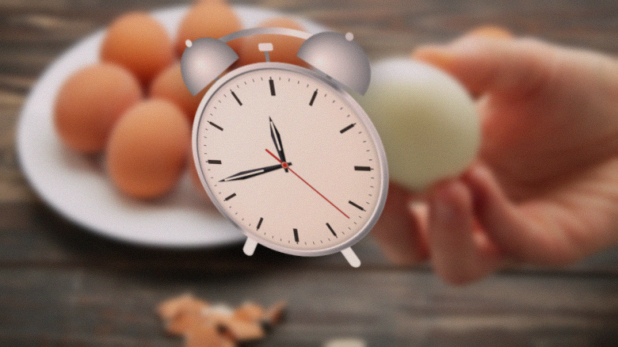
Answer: 11,42,22
